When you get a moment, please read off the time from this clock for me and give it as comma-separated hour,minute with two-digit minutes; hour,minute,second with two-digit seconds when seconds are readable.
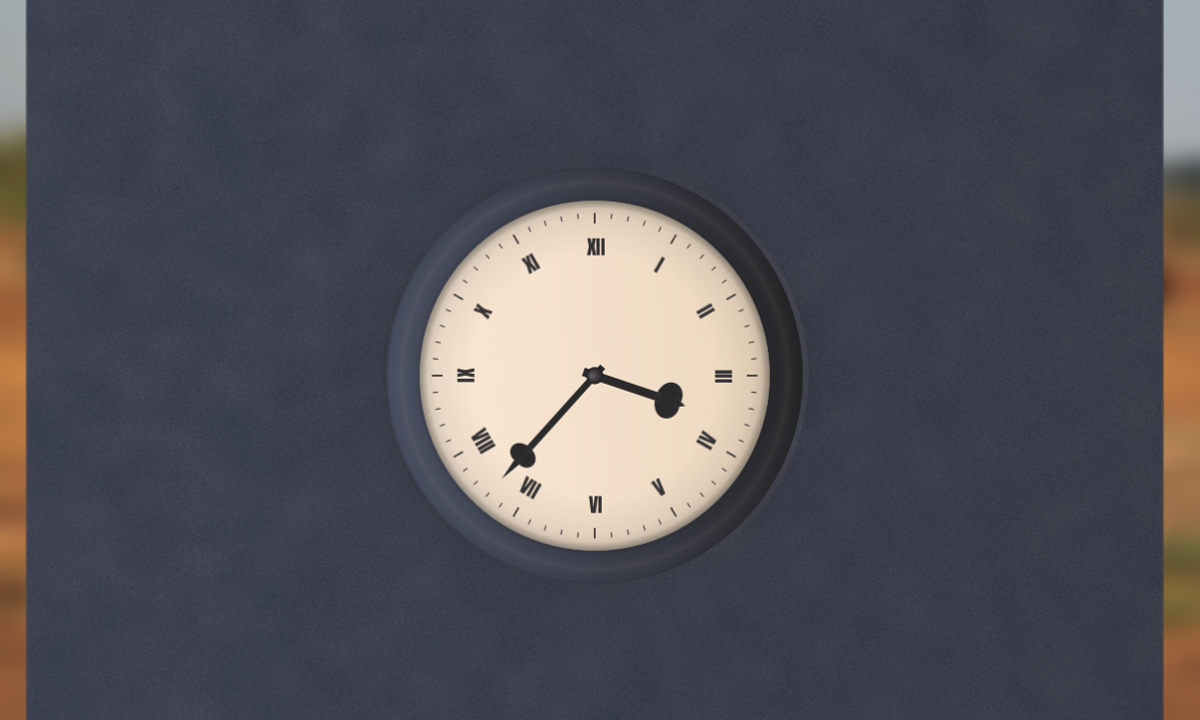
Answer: 3,37
